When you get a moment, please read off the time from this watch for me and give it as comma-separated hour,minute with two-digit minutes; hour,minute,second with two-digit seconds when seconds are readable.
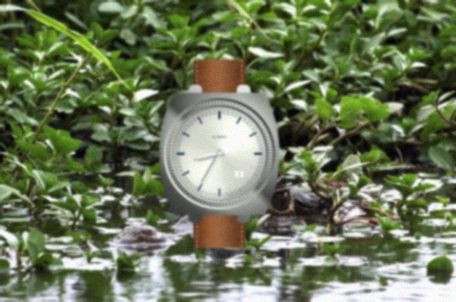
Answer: 8,35
